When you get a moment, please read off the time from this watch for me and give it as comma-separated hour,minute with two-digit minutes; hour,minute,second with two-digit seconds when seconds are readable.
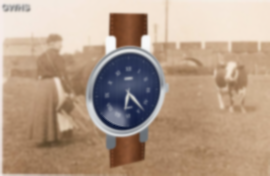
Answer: 6,23
